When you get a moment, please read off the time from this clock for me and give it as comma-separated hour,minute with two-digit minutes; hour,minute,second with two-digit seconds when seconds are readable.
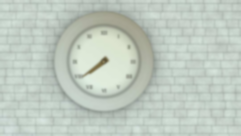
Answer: 7,39
